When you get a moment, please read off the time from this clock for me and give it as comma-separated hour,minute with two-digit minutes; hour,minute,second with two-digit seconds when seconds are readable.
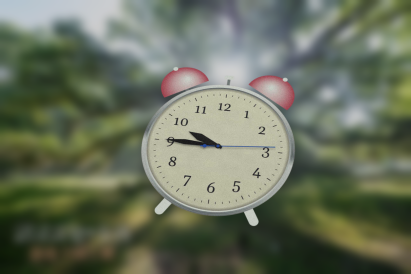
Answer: 9,45,14
